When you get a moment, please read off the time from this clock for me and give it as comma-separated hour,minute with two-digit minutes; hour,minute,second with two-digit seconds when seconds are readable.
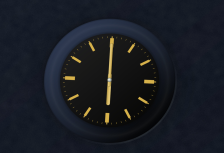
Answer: 6,00
